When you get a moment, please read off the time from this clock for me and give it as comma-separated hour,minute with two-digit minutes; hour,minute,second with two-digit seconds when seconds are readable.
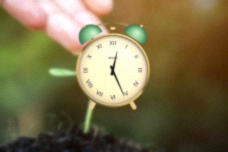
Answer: 12,26
